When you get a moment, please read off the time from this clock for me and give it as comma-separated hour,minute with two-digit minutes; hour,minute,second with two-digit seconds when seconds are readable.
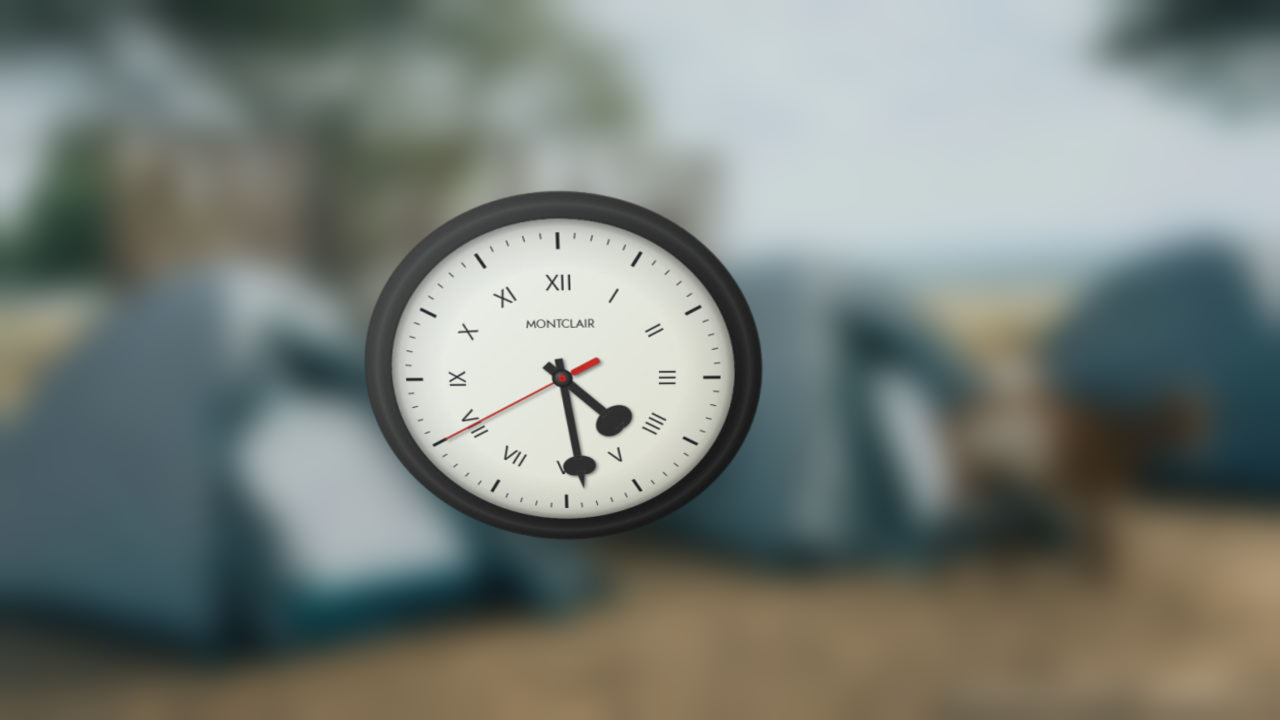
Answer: 4,28,40
